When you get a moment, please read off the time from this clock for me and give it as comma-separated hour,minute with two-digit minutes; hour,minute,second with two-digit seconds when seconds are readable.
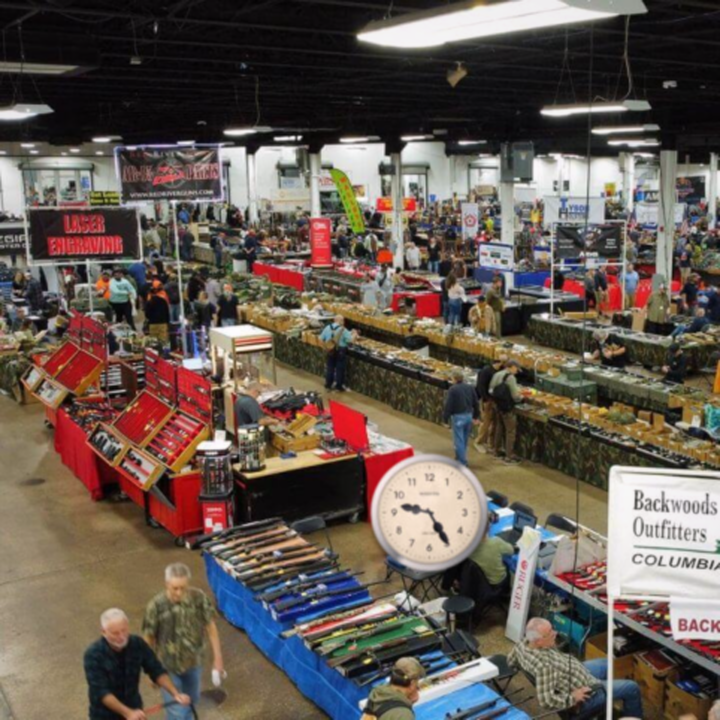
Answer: 9,25
